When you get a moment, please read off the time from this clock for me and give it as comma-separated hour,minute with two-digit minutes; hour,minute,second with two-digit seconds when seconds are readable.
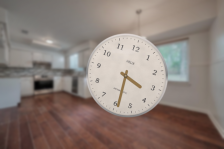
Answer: 3,29
